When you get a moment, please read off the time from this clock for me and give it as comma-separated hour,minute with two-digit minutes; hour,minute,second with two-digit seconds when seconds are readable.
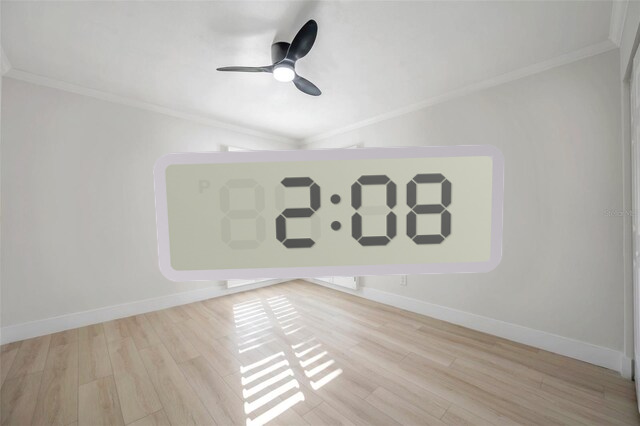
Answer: 2,08
